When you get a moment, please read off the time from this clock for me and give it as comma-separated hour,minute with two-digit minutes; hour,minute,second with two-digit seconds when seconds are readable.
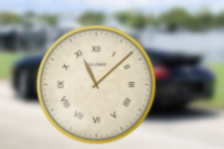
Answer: 11,08
